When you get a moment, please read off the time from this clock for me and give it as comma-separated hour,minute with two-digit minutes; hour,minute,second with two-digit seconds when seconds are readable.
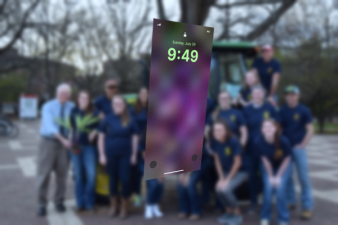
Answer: 9,49
